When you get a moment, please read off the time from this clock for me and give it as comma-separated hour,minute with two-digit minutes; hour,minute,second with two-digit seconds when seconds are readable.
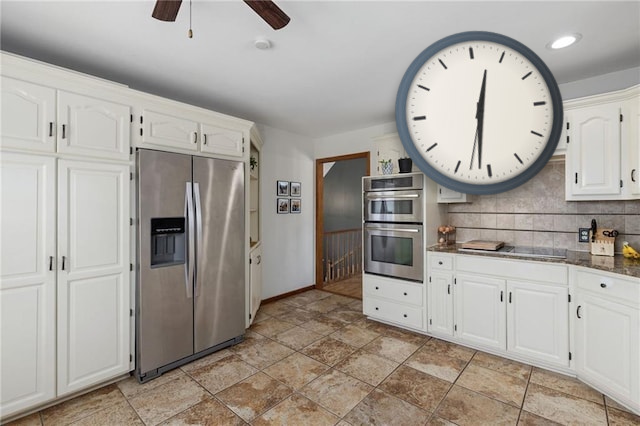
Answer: 12,31,33
